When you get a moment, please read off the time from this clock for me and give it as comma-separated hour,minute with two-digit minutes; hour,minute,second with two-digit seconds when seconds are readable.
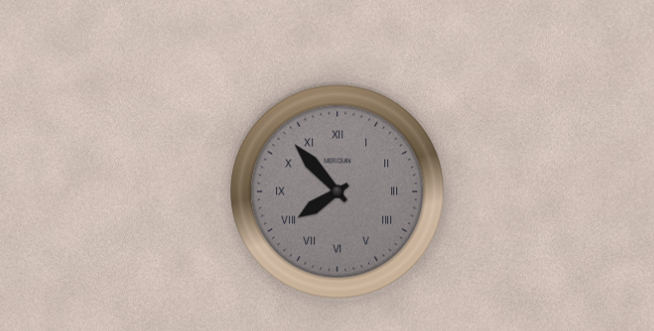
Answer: 7,53
